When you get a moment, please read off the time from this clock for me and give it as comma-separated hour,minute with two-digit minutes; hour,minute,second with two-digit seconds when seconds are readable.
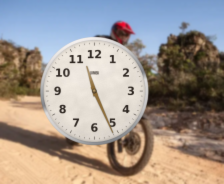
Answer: 11,26
